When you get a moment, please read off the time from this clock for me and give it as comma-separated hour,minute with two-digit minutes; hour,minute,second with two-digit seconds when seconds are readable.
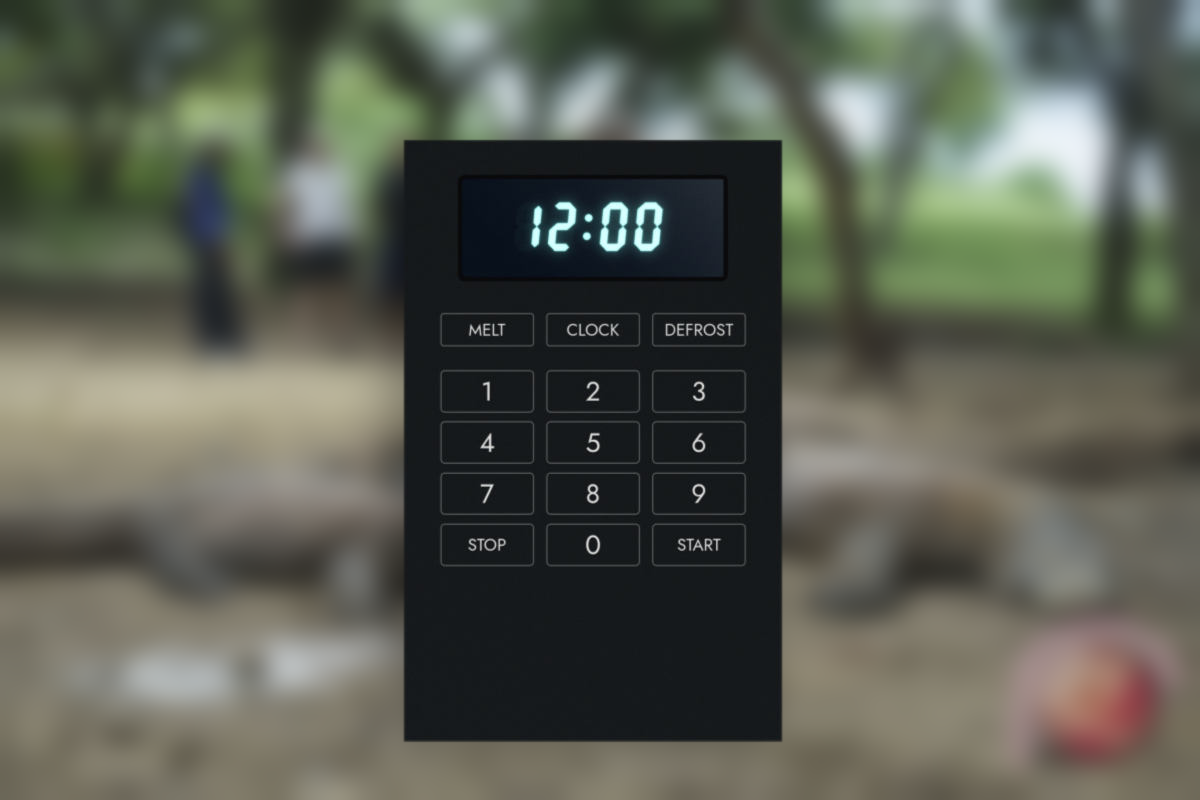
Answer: 12,00
